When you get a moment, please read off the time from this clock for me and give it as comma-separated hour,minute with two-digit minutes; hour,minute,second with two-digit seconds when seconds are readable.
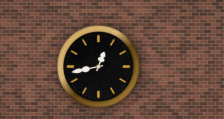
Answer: 12,43
